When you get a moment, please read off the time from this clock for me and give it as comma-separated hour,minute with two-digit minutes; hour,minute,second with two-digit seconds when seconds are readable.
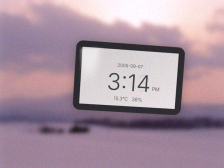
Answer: 3,14
